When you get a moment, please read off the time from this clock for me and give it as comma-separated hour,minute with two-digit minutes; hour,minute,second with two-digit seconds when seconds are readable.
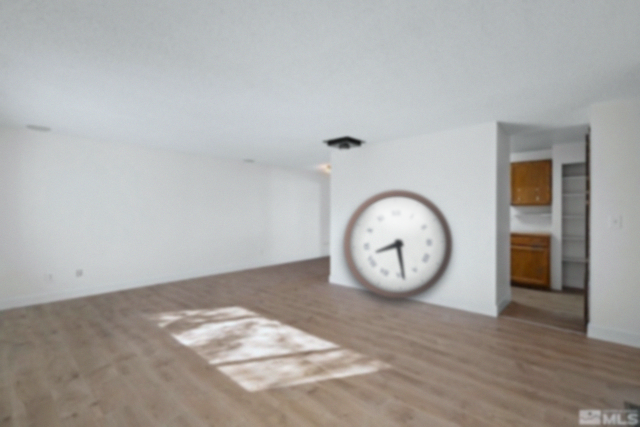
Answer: 8,29
